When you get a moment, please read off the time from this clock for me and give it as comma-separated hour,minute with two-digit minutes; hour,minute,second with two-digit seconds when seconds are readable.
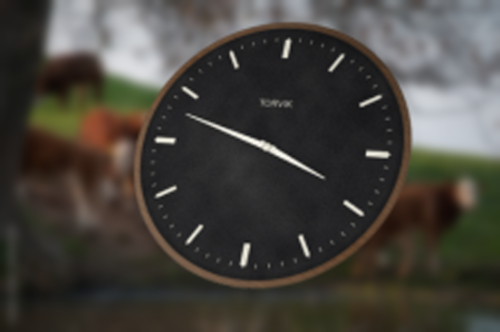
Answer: 3,48
